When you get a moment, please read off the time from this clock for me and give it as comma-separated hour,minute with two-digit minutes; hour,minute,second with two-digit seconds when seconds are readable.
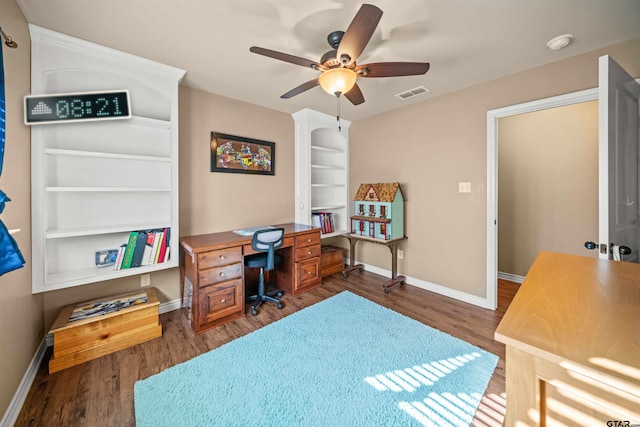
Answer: 8,21
